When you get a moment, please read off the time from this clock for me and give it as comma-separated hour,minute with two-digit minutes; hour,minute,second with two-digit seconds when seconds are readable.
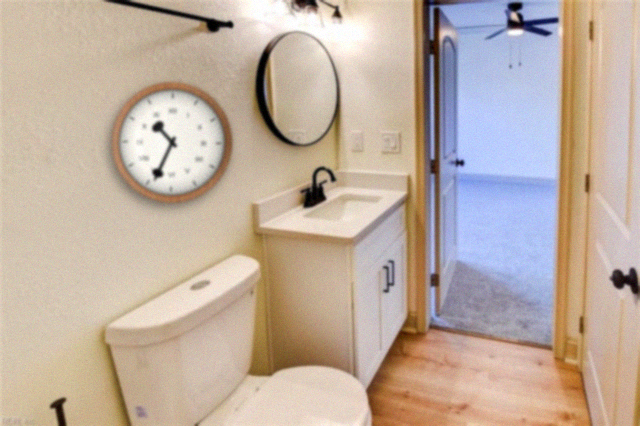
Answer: 10,34
